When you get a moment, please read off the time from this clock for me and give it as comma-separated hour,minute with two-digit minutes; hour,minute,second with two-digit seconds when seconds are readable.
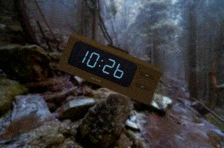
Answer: 10,26
